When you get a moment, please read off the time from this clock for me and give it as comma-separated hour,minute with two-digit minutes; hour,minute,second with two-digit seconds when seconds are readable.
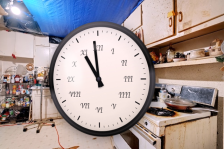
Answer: 10,59
